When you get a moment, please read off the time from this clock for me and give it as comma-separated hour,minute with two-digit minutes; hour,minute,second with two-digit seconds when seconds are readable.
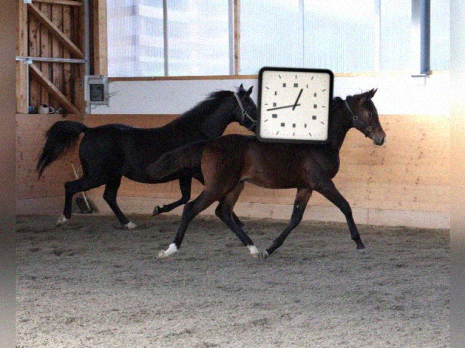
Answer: 12,43
